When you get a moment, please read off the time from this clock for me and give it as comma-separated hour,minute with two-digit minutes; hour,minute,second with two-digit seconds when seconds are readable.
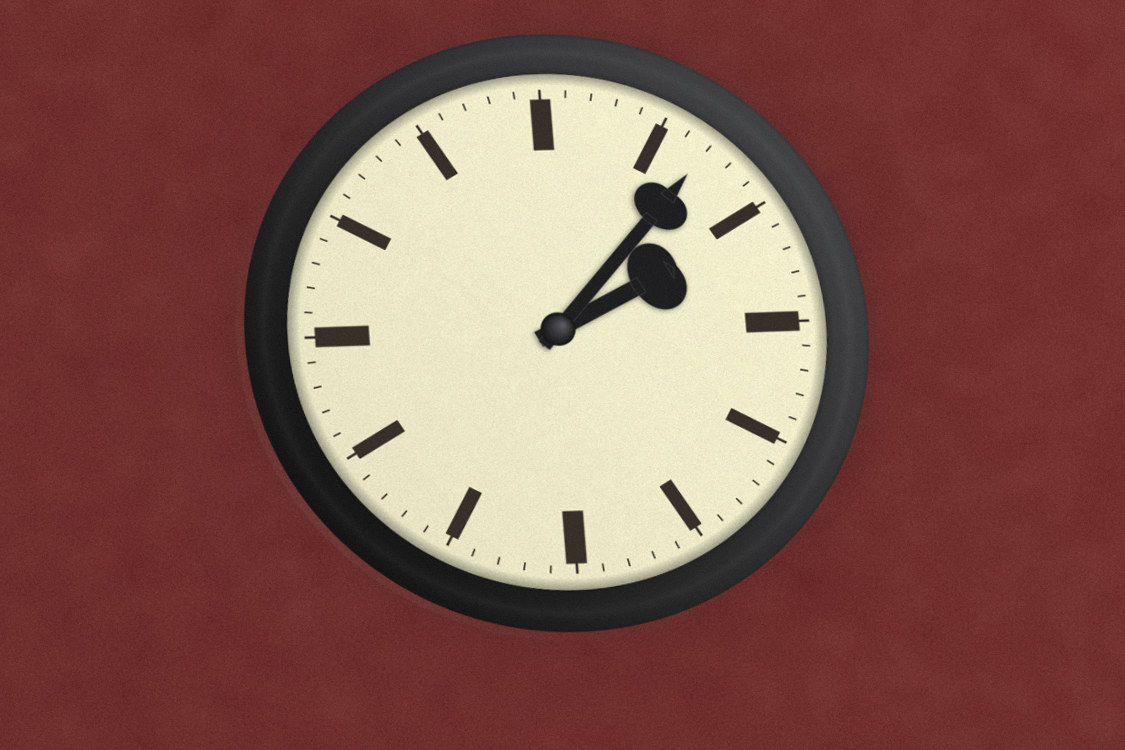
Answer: 2,07
